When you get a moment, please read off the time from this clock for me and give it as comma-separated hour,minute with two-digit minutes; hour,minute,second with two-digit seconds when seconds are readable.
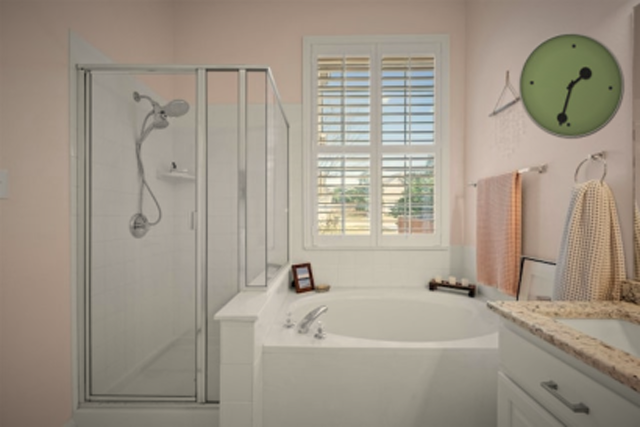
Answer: 1,32
